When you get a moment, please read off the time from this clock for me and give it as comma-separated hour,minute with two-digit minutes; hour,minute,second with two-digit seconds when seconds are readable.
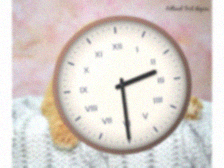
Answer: 2,30
